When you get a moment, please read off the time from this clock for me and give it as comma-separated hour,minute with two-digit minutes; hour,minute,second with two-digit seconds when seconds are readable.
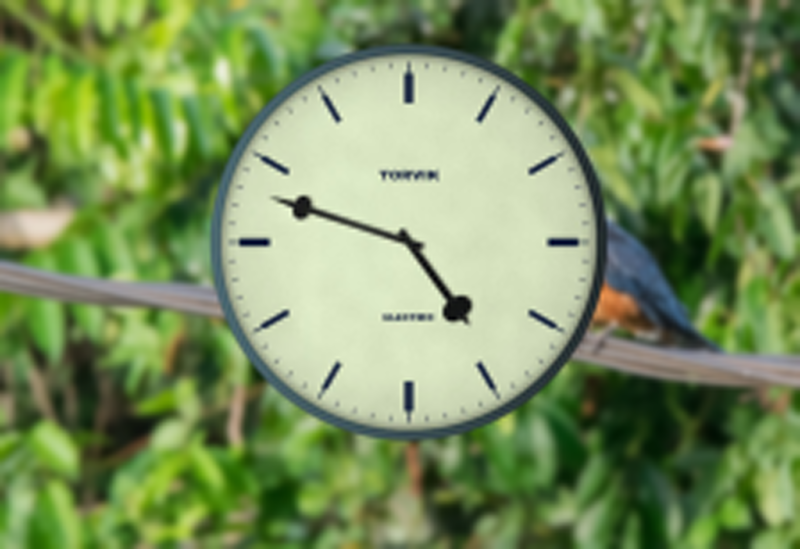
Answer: 4,48
